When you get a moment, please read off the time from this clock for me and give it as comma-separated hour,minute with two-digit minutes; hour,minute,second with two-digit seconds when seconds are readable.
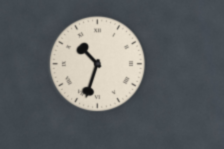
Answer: 10,33
